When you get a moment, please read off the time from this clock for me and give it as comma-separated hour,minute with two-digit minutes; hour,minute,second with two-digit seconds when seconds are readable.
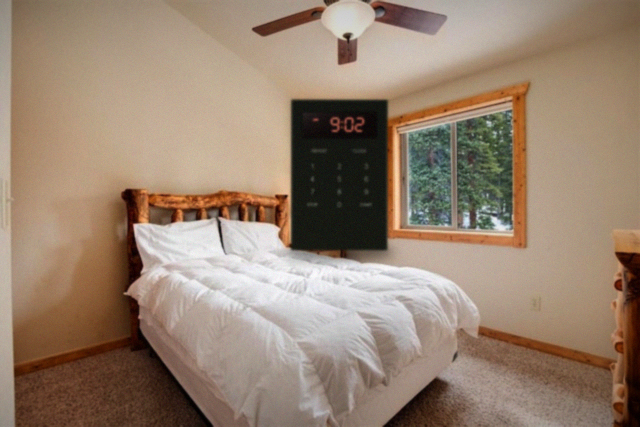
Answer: 9,02
